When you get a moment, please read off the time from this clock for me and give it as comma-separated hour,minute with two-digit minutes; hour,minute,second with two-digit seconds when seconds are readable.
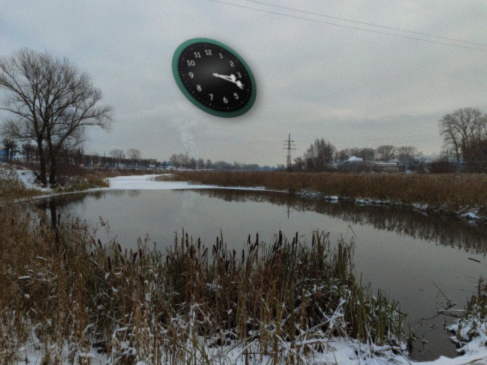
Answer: 3,19
